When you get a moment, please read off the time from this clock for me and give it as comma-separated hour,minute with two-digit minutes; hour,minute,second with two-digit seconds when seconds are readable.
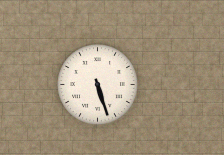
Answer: 5,27
